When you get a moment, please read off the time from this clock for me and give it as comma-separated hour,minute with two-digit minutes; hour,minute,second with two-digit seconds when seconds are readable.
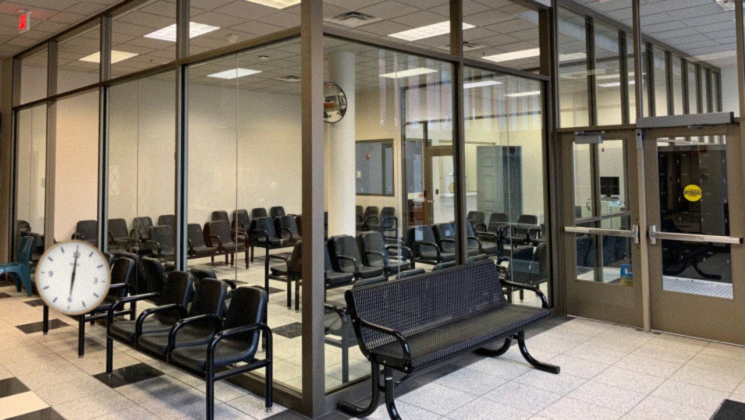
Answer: 6,00
